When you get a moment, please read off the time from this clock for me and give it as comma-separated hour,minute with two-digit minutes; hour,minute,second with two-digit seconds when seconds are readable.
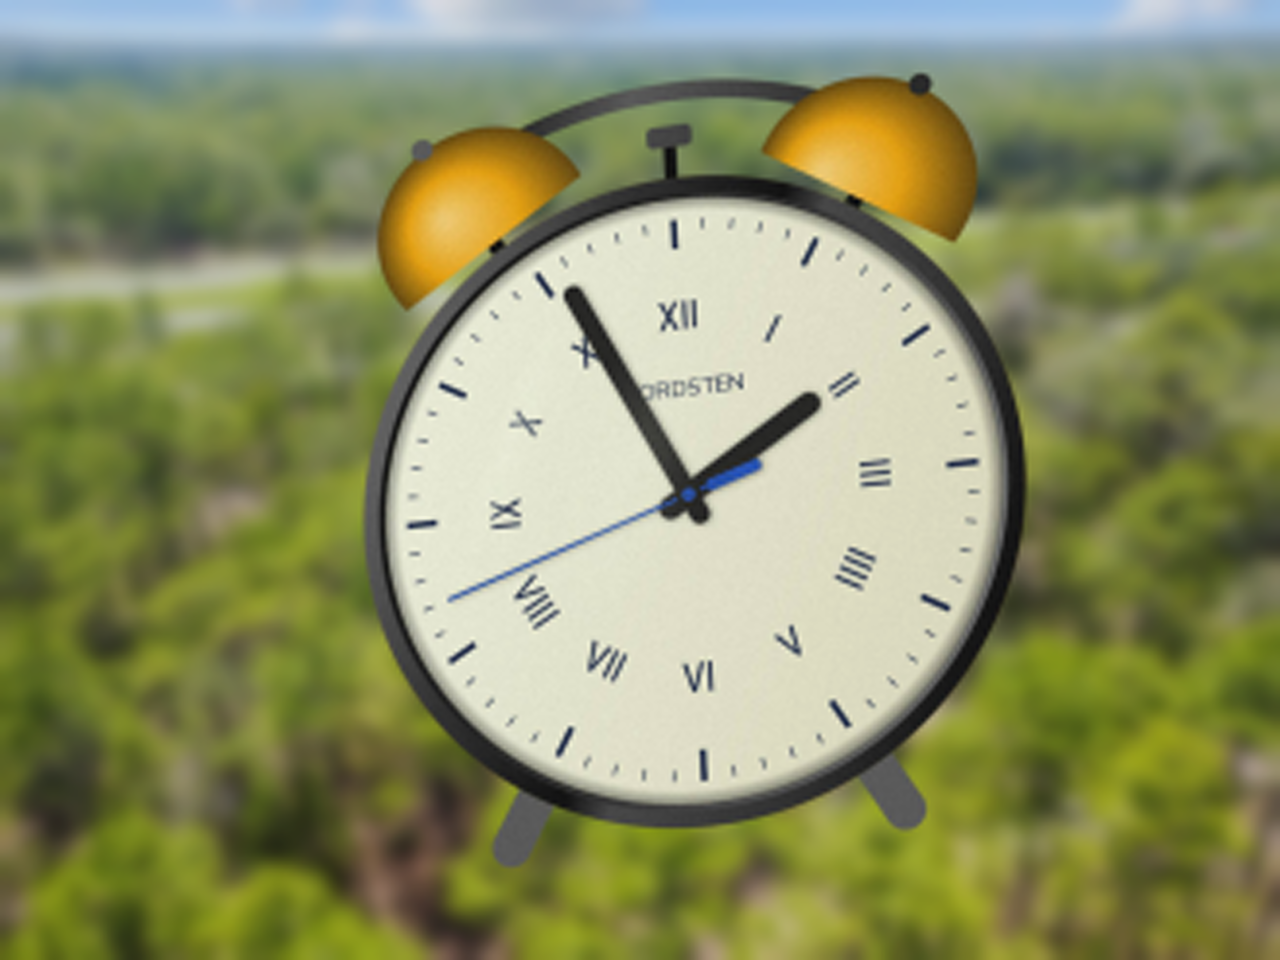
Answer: 1,55,42
